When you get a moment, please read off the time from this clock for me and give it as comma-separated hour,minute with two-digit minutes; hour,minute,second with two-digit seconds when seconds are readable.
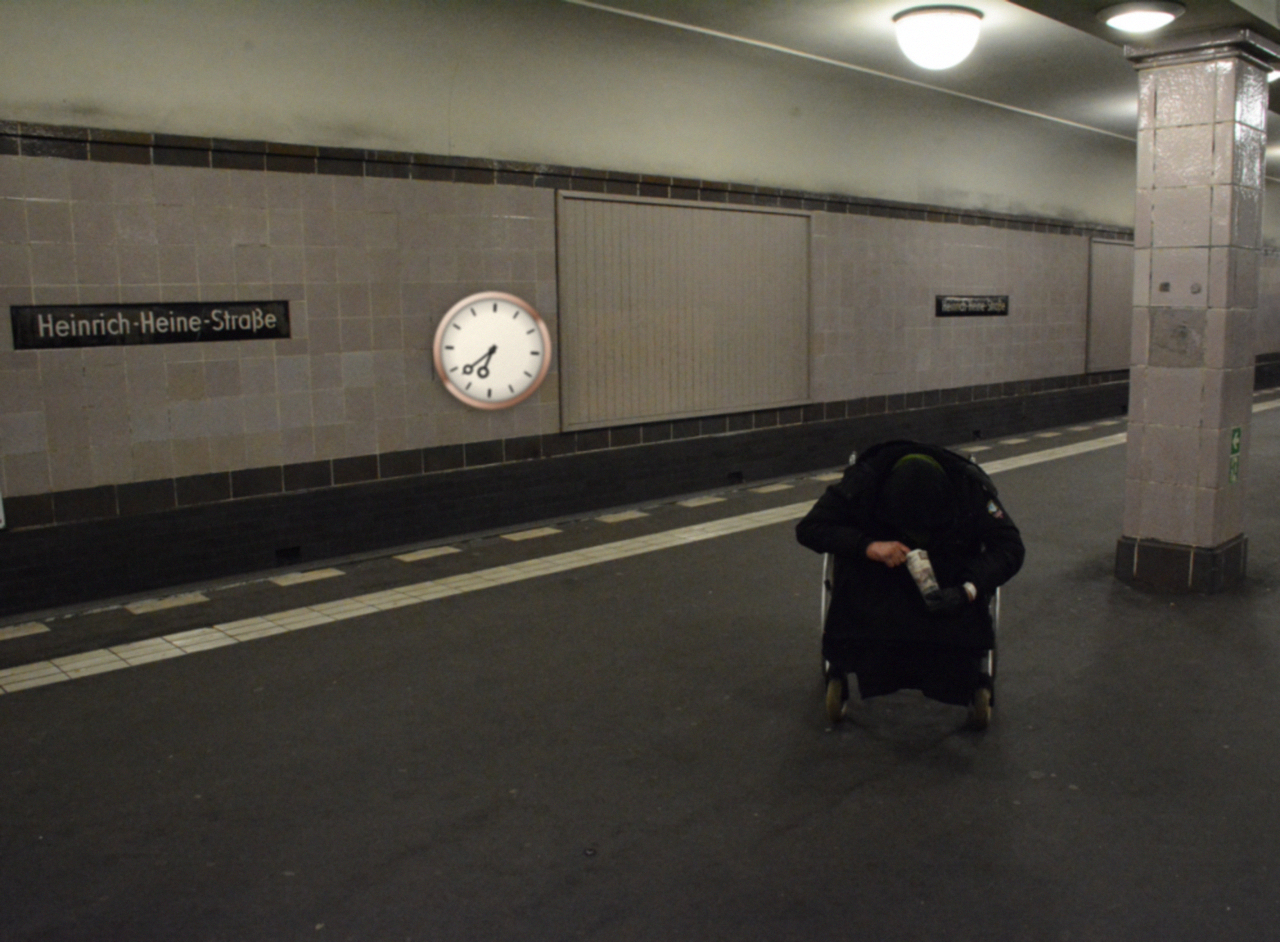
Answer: 6,38
